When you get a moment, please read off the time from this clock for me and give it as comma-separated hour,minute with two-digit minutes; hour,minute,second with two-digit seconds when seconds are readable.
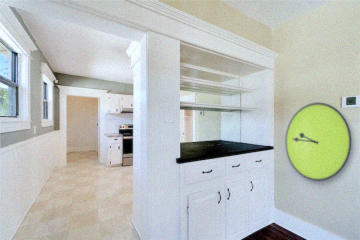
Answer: 9,46
